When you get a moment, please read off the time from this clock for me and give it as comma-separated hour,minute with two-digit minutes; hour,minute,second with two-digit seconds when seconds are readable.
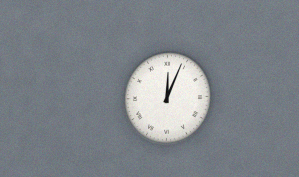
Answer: 12,04
